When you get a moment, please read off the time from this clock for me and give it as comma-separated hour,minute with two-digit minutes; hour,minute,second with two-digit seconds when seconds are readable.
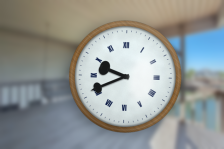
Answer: 9,41
